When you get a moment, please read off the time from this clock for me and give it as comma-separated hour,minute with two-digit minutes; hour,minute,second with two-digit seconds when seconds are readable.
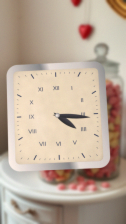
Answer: 4,16
